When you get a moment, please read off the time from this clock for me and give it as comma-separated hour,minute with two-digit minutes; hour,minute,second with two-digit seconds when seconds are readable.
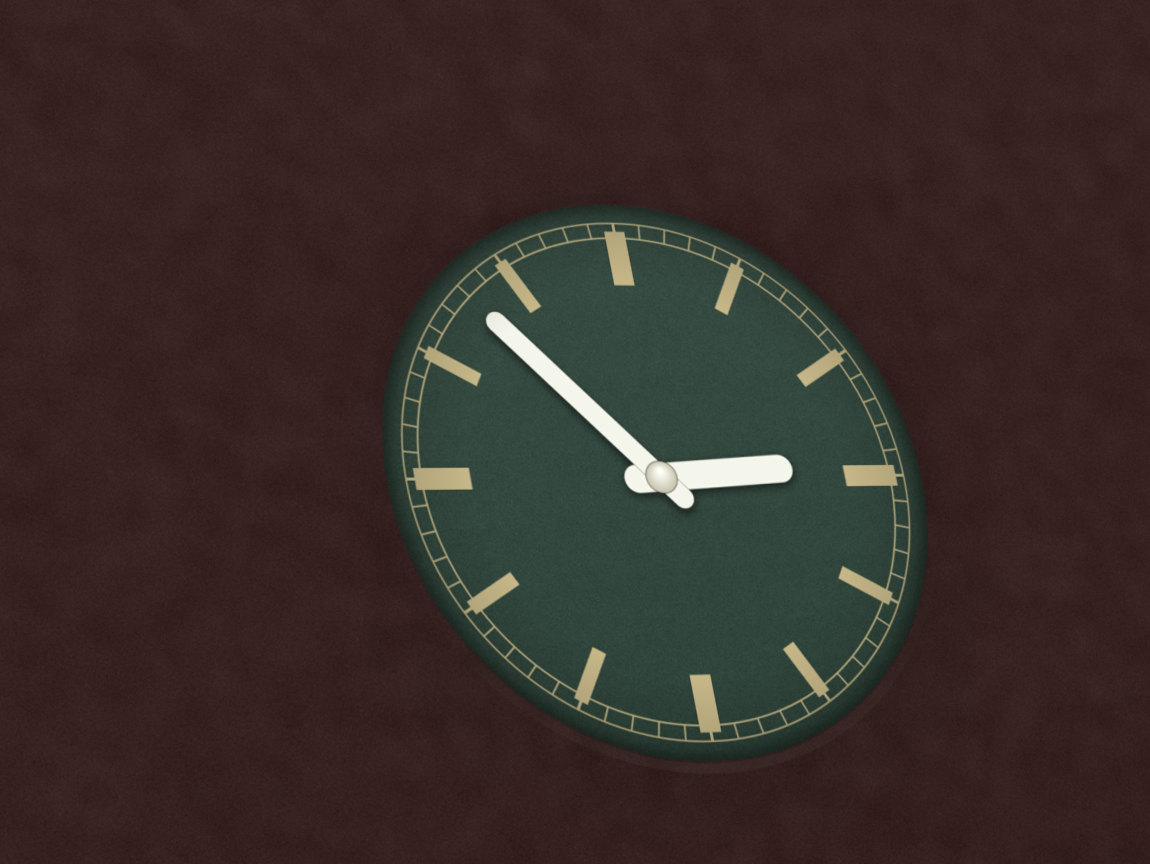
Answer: 2,53
